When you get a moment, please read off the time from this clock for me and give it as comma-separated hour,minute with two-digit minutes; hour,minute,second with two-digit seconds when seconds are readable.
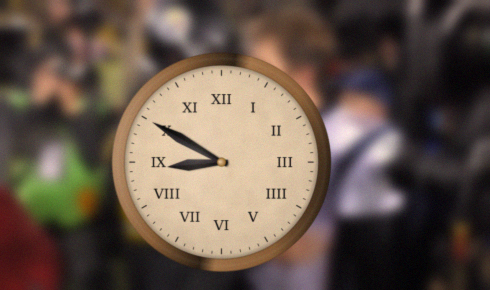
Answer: 8,50
